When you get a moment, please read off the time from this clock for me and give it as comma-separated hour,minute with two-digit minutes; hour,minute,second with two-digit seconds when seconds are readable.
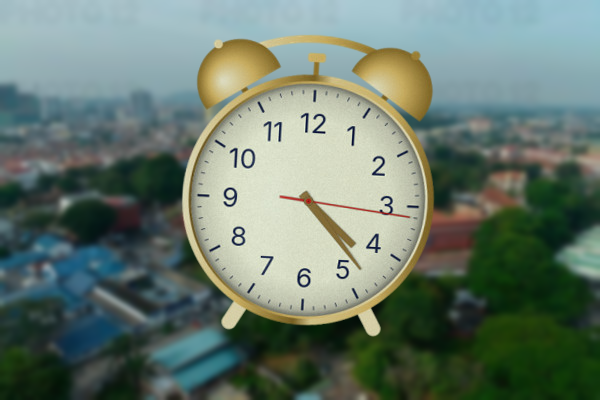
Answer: 4,23,16
